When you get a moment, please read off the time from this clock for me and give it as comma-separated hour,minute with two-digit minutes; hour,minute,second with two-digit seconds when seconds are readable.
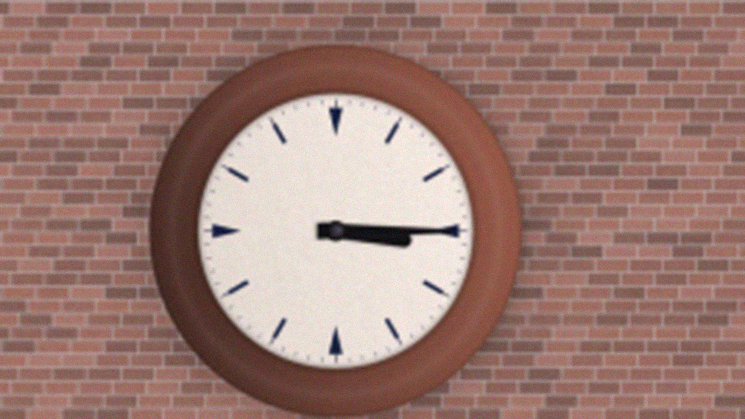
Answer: 3,15
